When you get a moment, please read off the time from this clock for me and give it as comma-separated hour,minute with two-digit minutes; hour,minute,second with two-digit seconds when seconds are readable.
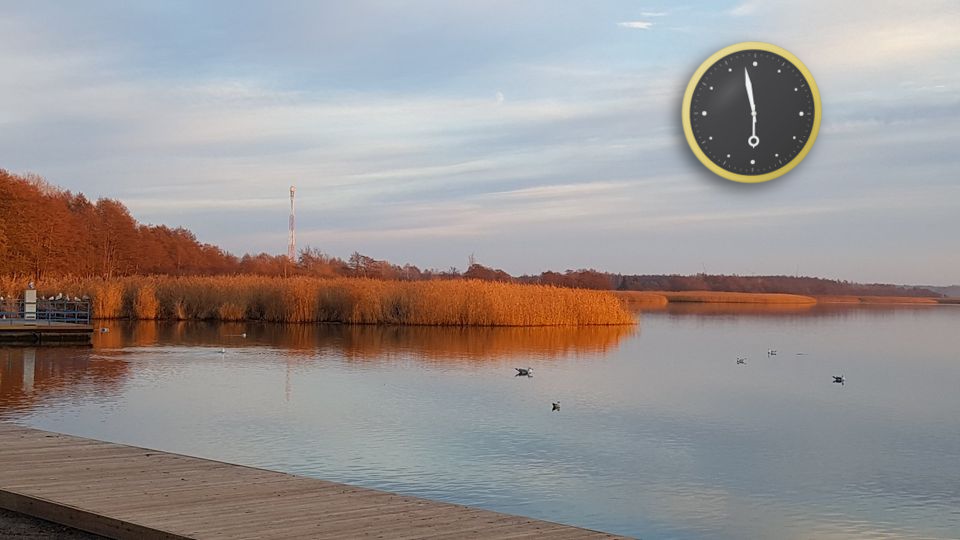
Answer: 5,58
